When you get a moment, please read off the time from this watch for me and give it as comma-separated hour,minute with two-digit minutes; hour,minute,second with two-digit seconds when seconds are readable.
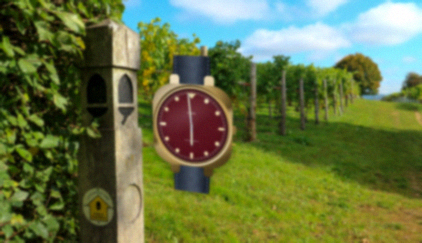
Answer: 5,59
